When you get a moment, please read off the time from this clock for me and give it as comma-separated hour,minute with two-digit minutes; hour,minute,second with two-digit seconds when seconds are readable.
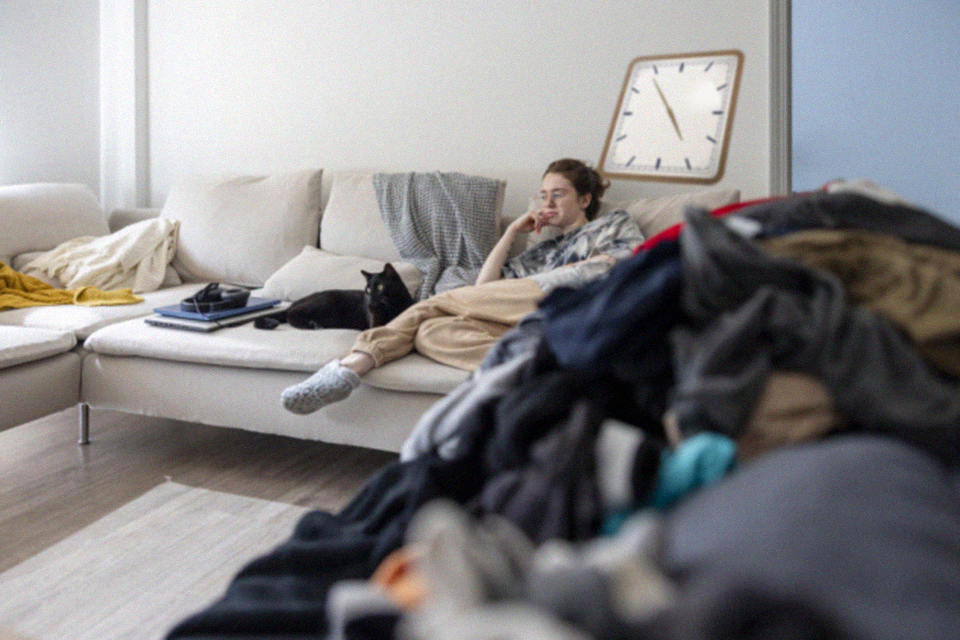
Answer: 4,54
